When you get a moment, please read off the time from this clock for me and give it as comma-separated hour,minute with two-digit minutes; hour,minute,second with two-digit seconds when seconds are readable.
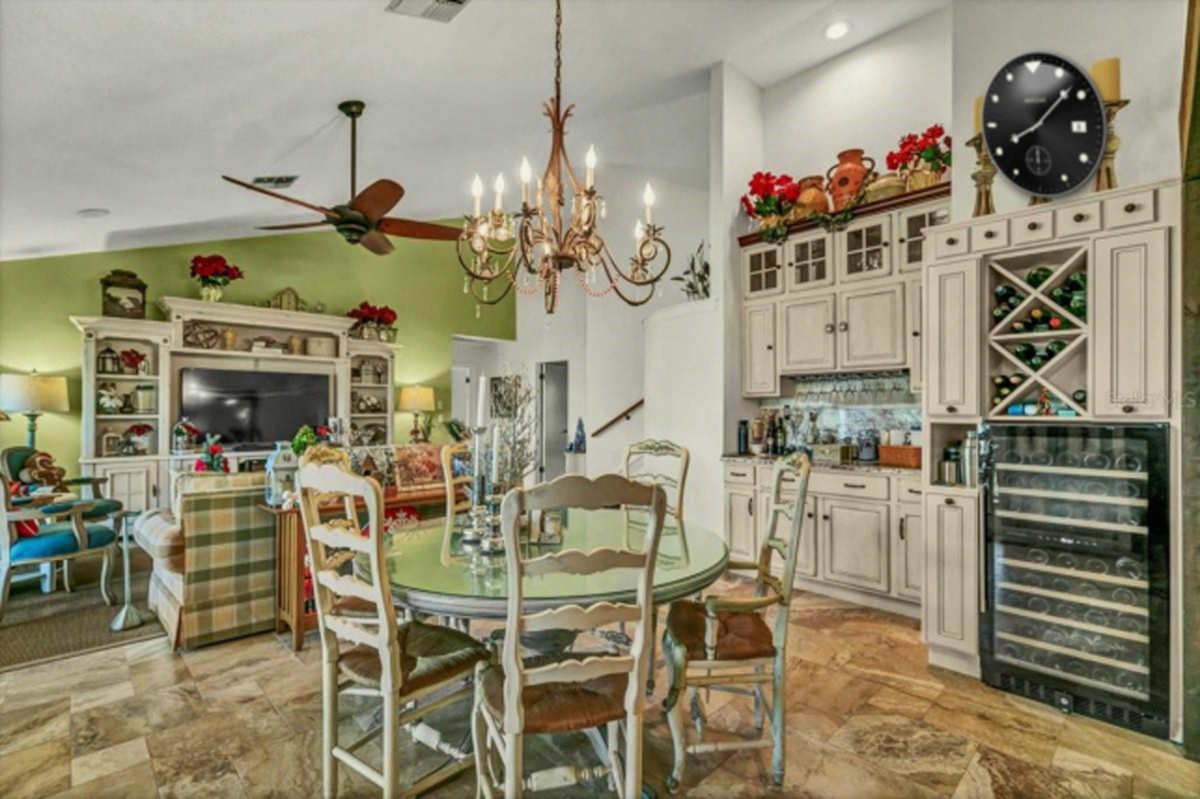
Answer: 8,08
